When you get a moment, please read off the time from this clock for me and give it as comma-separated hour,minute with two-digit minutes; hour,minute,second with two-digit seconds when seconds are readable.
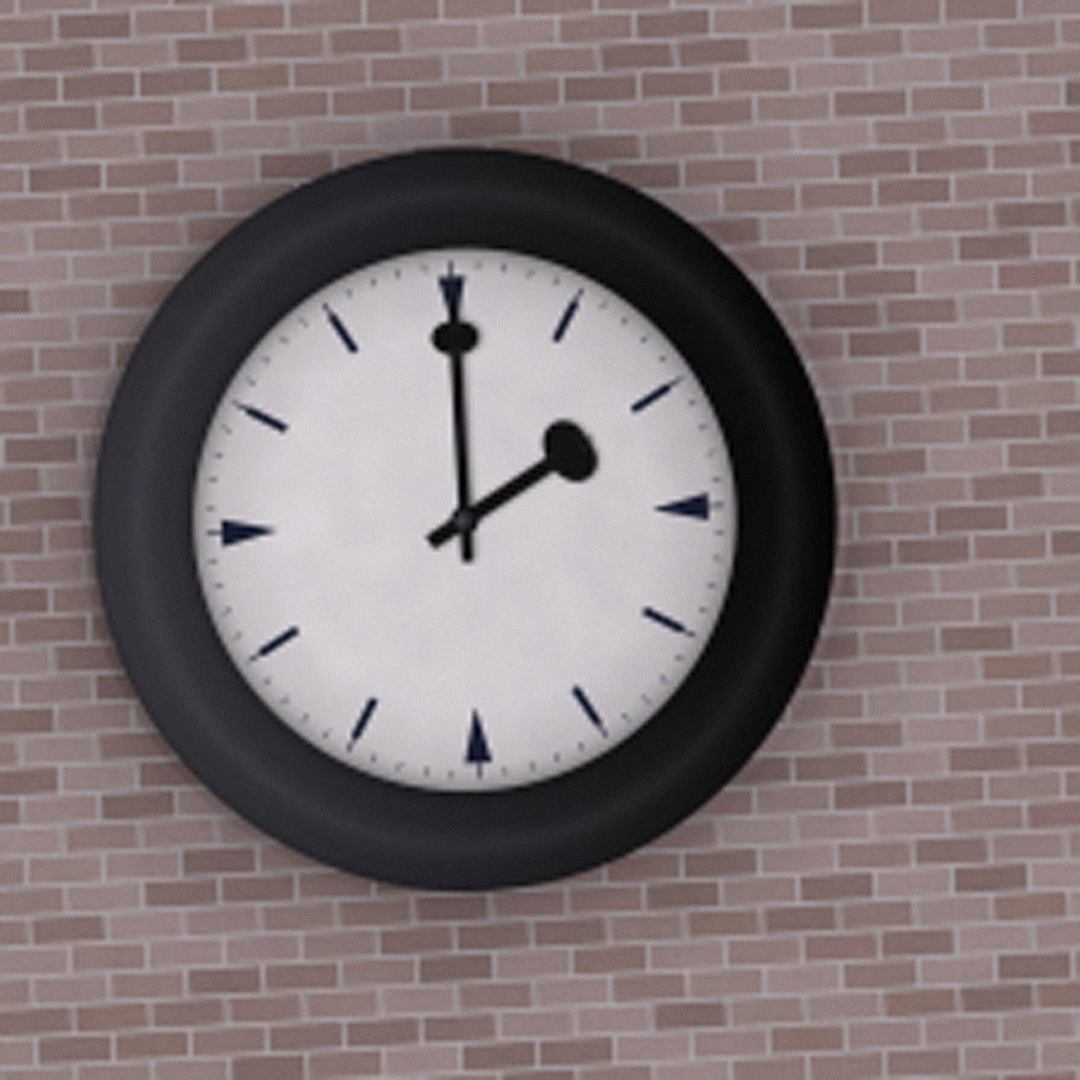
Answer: 2,00
